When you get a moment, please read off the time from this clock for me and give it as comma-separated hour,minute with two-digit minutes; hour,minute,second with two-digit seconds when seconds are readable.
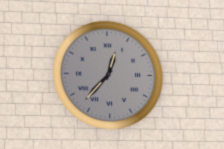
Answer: 12,37
